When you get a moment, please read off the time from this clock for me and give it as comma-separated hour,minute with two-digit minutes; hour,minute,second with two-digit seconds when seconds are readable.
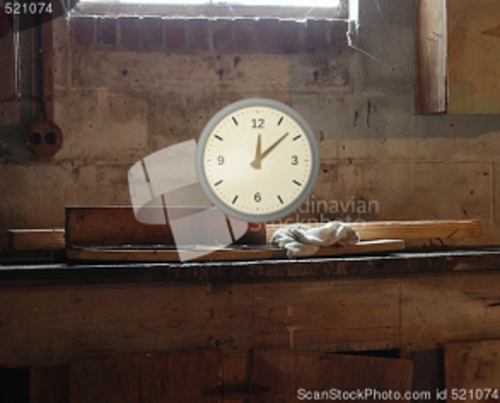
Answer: 12,08
